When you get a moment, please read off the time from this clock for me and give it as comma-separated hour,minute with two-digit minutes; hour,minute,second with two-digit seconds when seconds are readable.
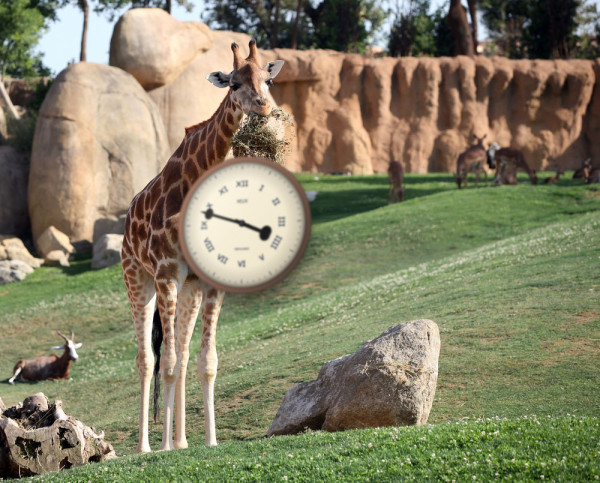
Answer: 3,48
